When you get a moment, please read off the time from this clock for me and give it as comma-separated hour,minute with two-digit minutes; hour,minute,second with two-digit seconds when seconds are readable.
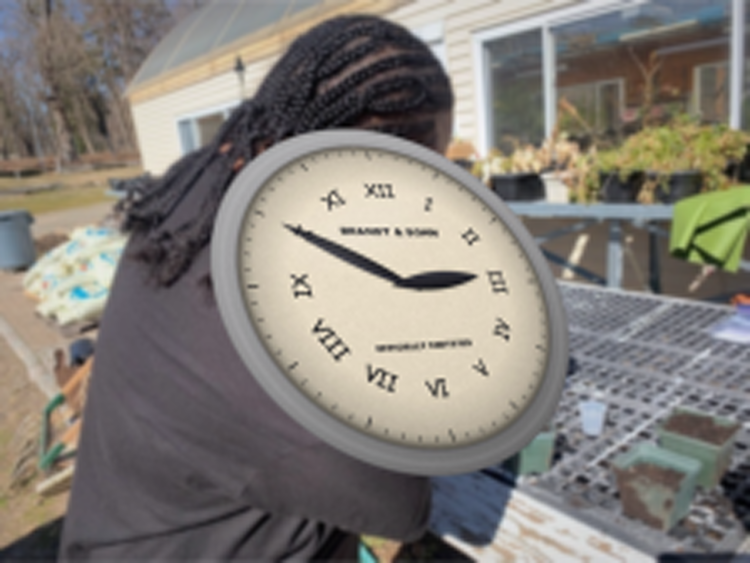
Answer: 2,50
